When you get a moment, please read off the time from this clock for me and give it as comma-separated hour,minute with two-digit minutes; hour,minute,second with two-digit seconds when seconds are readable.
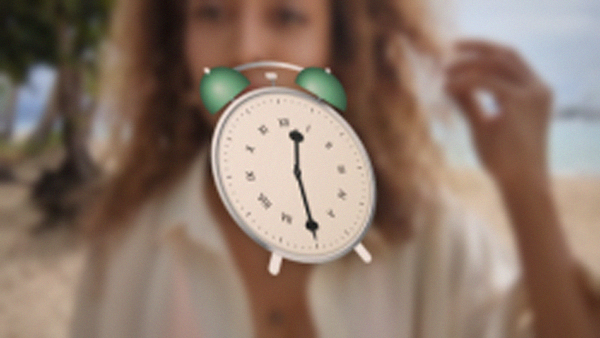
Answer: 12,30
